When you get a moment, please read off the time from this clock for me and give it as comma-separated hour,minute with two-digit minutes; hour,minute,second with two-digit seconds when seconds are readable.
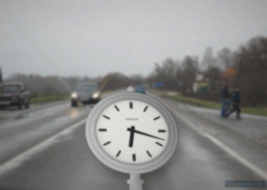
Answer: 6,18
